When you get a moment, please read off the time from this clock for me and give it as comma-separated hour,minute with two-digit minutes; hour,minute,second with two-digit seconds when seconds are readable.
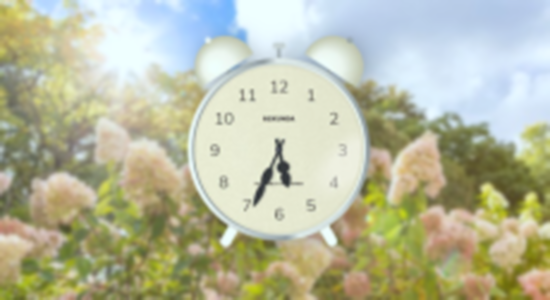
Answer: 5,34
